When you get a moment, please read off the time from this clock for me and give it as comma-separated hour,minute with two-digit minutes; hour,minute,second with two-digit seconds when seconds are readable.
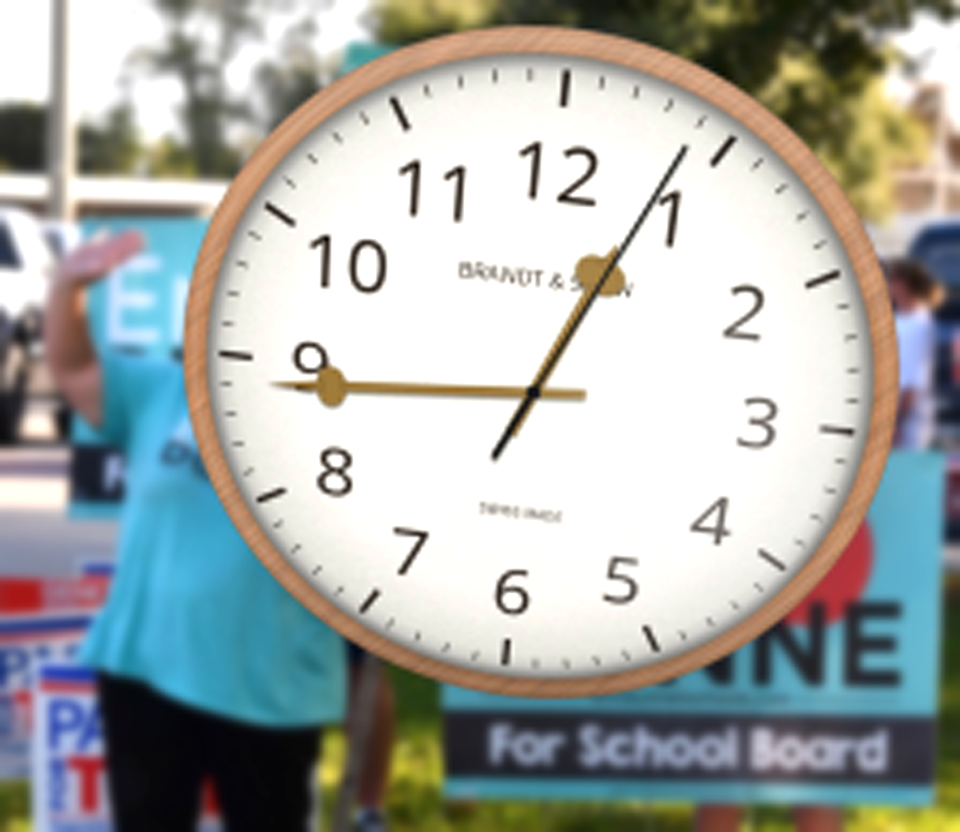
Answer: 12,44,04
